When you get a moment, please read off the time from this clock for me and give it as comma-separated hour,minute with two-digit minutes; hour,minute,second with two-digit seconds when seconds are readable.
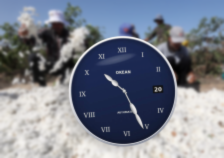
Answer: 10,26
